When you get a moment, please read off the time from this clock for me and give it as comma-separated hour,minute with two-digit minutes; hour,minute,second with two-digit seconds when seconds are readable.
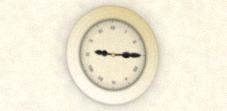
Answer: 9,15
